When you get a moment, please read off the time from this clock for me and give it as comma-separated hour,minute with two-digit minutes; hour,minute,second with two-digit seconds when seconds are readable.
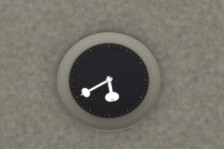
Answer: 5,40
